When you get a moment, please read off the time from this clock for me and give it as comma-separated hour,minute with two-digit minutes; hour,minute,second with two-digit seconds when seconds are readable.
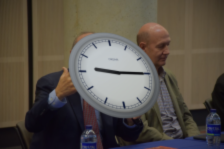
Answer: 9,15
